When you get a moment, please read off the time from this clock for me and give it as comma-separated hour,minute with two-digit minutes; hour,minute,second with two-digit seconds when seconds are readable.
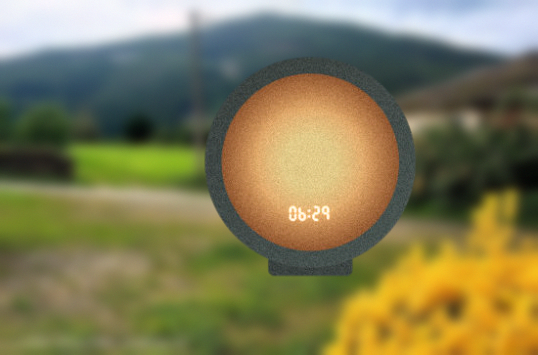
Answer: 6,29
